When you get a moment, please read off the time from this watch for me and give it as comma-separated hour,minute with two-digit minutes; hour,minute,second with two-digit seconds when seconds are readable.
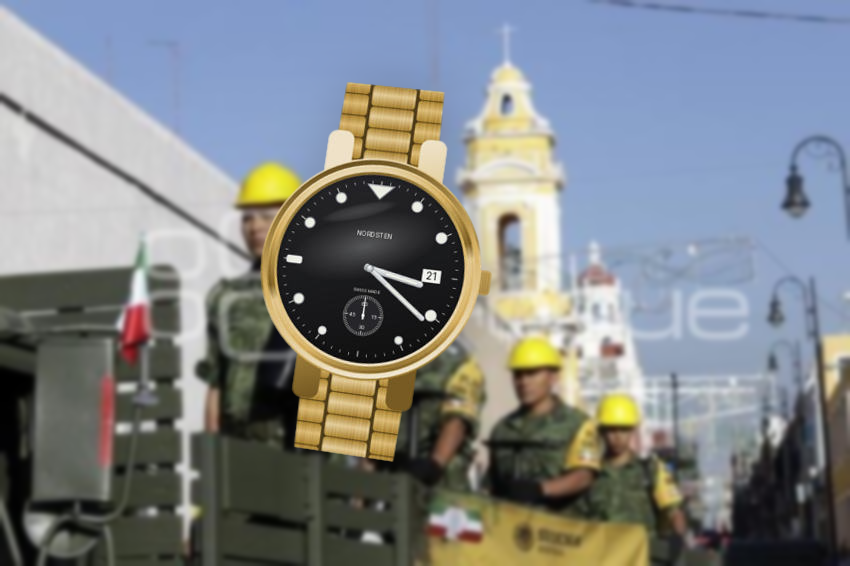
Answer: 3,21
